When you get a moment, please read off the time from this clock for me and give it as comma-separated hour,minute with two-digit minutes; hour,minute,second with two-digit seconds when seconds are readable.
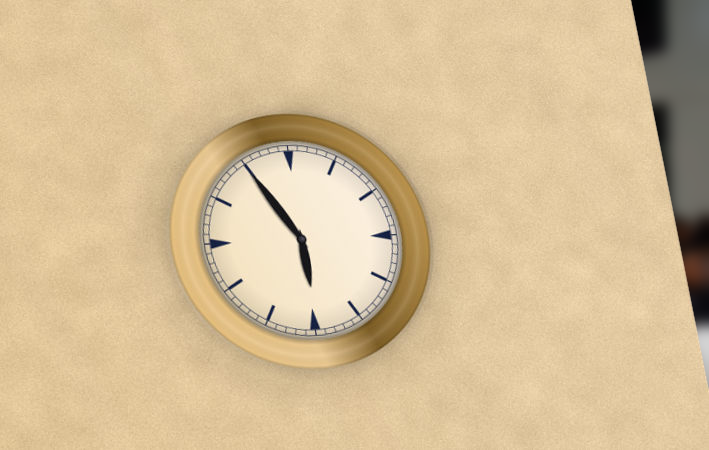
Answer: 5,55
